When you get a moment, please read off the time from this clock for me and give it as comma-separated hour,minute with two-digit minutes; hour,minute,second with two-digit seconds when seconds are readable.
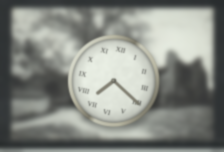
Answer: 7,20
